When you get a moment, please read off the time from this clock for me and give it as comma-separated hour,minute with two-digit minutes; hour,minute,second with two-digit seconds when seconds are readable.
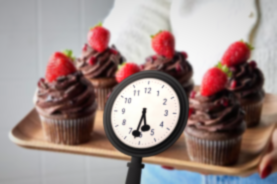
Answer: 5,32
